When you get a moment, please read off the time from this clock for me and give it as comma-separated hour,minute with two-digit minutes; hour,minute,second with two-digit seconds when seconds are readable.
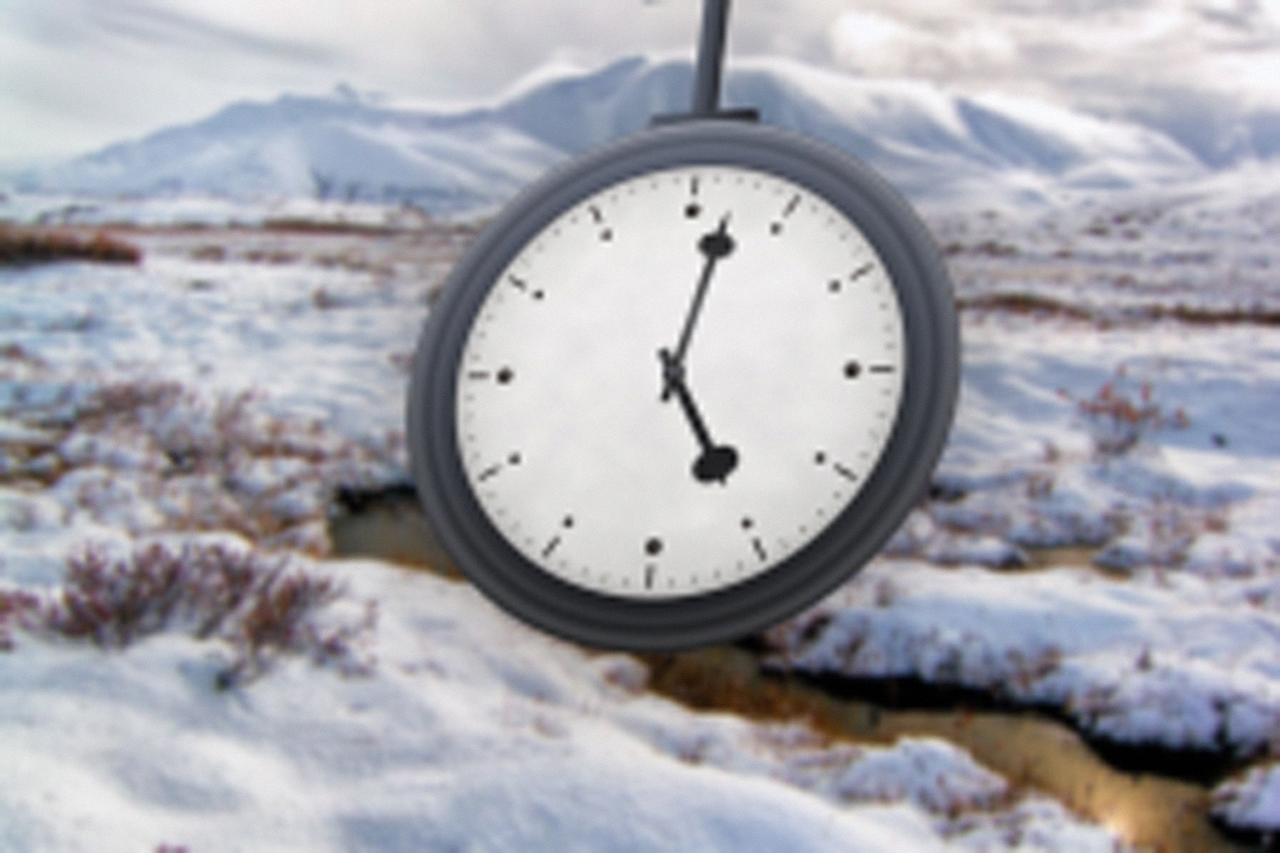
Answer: 5,02
